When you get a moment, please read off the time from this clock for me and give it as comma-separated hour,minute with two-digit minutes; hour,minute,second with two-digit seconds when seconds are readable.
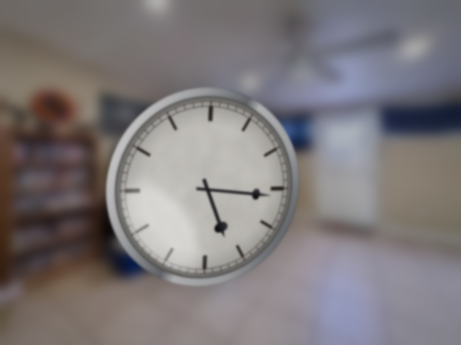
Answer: 5,16
